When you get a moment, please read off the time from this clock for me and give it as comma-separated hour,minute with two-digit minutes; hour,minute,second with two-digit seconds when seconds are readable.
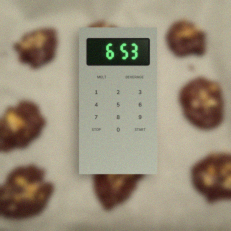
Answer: 6,53
